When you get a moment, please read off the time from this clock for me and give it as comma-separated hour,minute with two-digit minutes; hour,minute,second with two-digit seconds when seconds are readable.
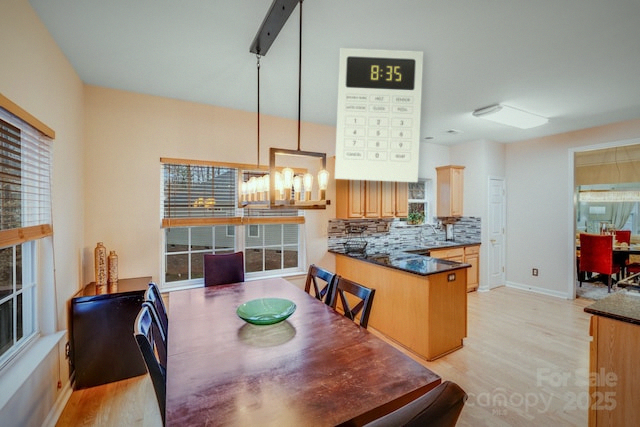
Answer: 8,35
